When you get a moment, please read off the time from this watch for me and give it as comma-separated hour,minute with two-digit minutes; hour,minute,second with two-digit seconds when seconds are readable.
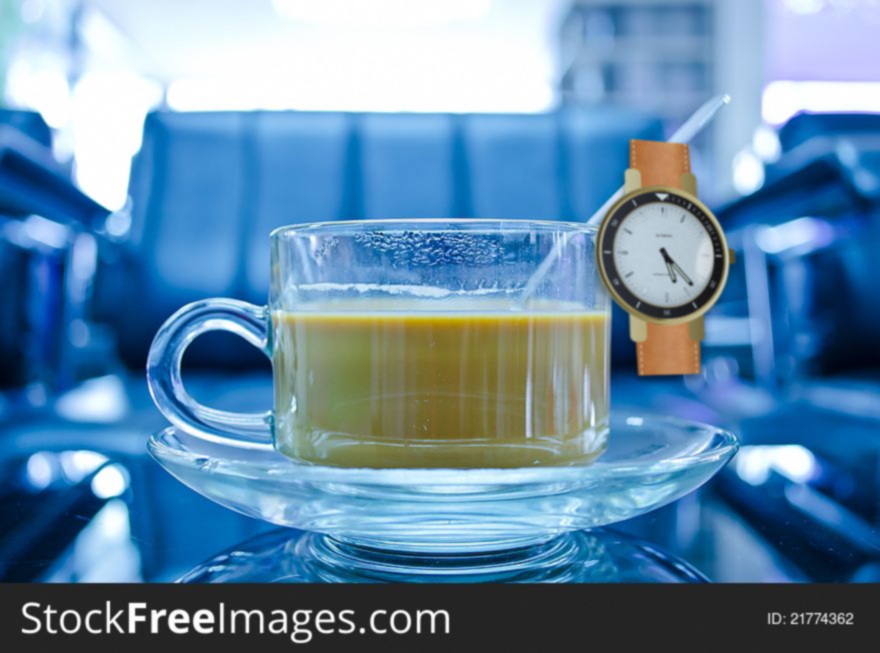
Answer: 5,23
